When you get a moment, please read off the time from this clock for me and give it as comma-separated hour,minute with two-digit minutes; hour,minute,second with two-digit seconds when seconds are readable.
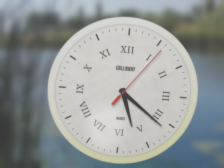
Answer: 5,21,06
